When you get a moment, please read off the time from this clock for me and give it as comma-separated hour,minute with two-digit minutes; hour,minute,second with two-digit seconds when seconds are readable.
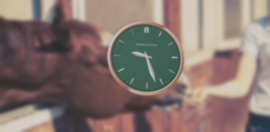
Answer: 9,27
